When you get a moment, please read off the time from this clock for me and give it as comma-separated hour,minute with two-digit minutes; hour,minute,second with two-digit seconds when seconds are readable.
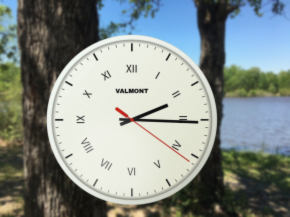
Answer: 2,15,21
